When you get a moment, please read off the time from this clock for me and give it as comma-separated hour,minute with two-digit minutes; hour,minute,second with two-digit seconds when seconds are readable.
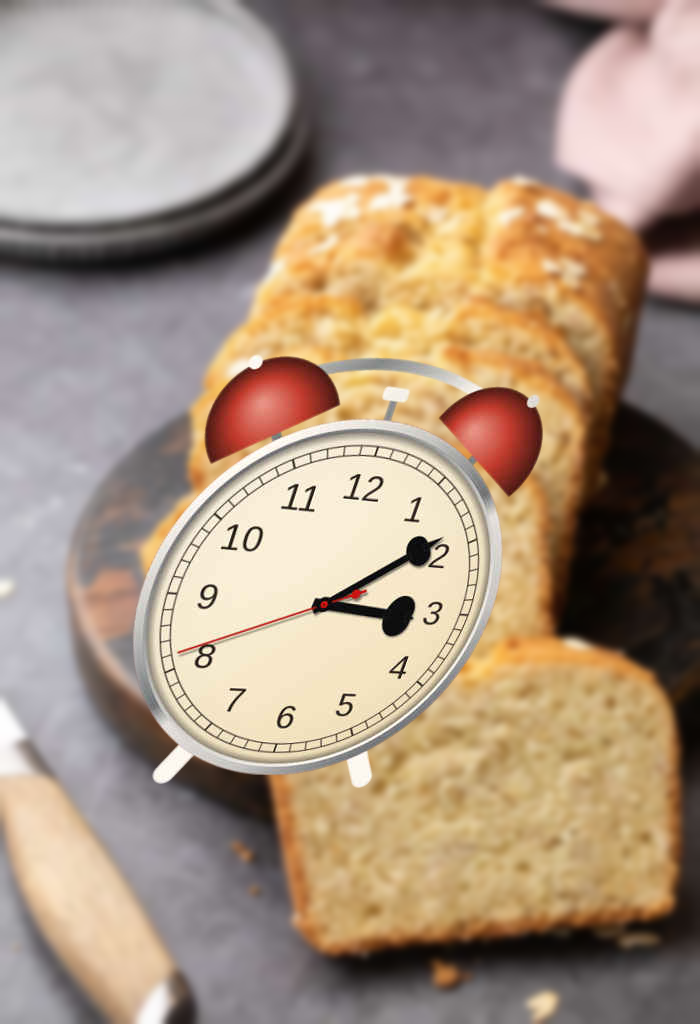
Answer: 3,08,41
